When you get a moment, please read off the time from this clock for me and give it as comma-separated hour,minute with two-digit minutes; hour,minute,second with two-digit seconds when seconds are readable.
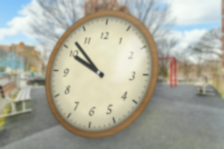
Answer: 9,52
